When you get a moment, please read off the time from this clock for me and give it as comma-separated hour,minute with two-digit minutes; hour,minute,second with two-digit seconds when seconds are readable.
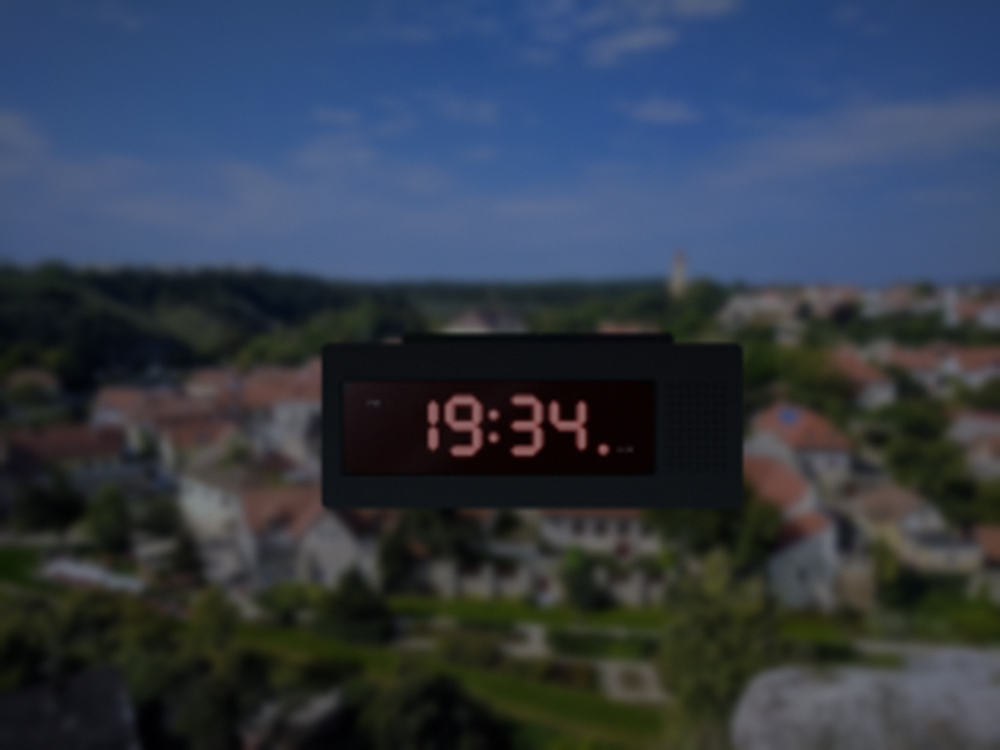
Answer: 19,34
